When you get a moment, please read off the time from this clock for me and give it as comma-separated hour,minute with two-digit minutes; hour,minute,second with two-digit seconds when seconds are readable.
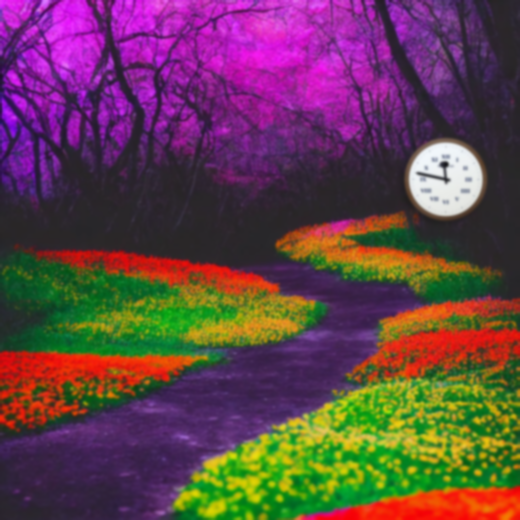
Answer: 11,47
